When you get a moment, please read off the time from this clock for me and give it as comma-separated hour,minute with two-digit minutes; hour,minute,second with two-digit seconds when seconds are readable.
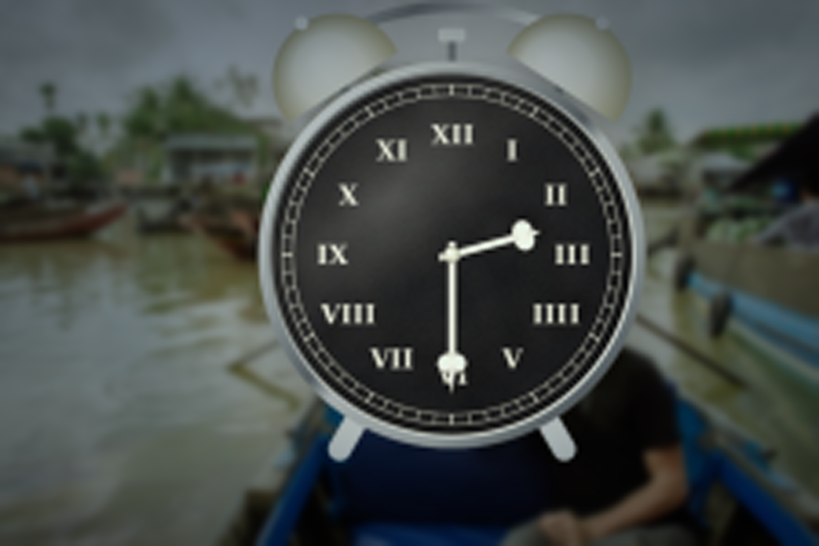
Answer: 2,30
